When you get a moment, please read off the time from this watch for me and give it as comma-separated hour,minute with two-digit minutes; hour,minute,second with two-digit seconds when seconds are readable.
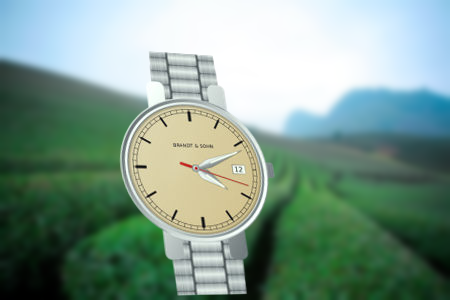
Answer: 4,11,18
